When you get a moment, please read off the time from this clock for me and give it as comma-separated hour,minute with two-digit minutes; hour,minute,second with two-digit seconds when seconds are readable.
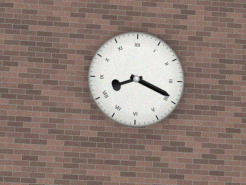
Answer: 8,19
